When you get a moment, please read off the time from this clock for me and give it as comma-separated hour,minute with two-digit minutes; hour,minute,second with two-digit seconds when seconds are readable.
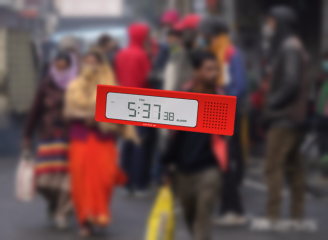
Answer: 5,37,38
